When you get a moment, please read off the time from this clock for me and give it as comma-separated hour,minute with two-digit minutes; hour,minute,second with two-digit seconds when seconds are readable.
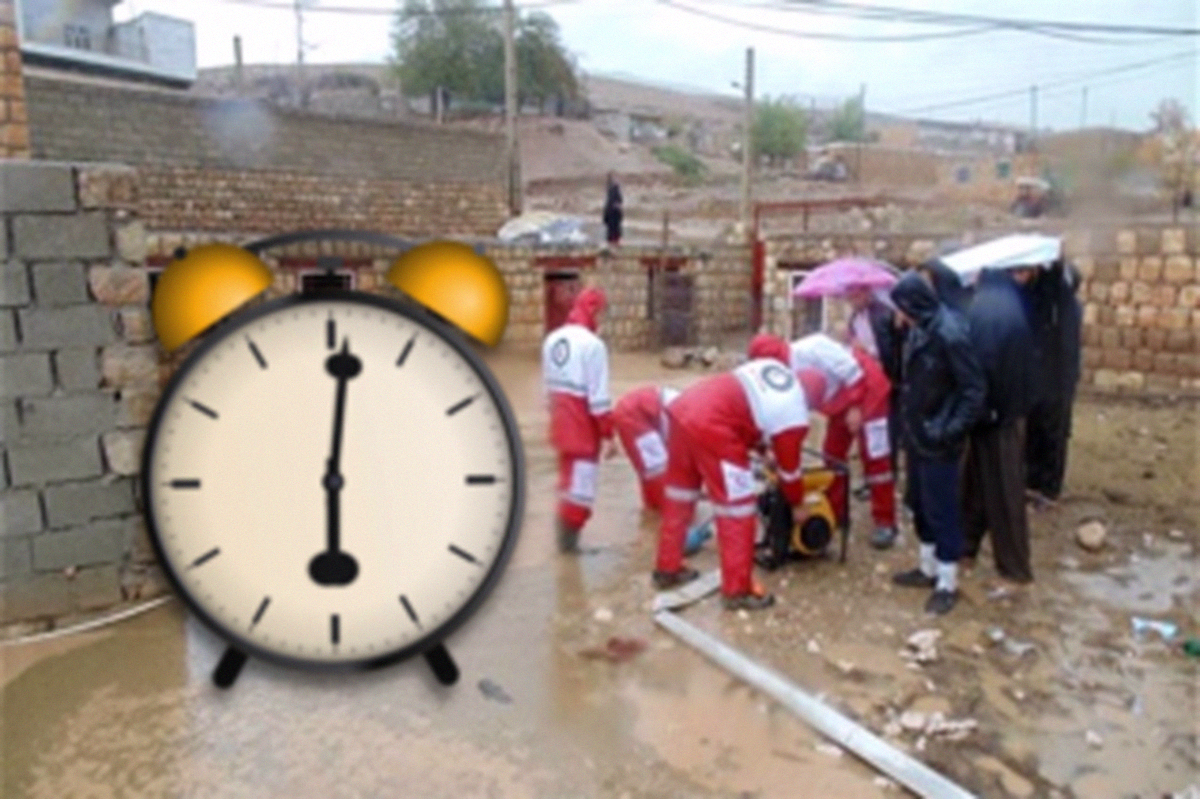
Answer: 6,01
